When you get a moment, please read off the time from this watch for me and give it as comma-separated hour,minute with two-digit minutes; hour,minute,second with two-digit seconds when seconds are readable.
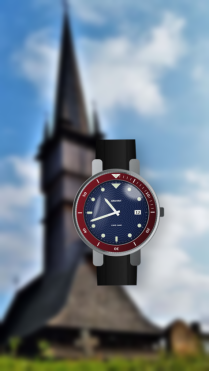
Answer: 10,42
